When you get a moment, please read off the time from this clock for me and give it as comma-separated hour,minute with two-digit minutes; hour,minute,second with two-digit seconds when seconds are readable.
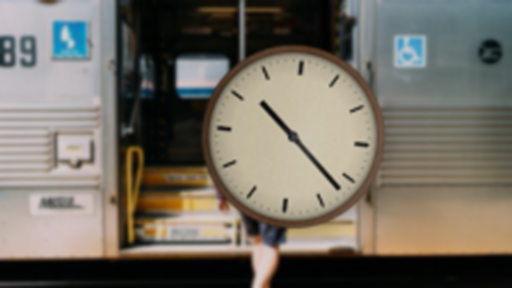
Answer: 10,22
